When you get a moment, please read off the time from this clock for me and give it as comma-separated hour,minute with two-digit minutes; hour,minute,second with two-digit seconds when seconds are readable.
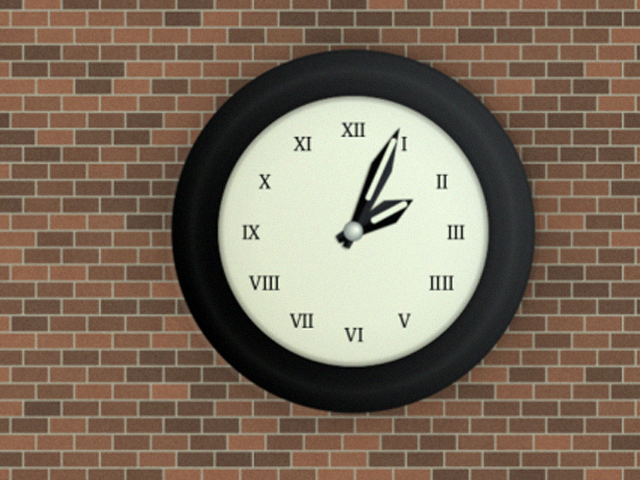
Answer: 2,04
